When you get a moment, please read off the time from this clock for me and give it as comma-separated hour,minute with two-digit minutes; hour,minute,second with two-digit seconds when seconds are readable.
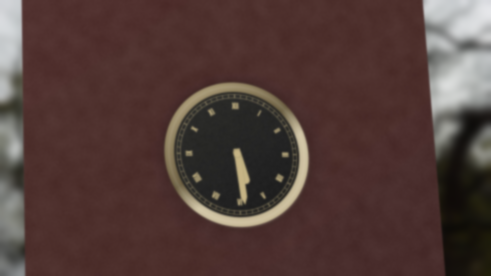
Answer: 5,29
